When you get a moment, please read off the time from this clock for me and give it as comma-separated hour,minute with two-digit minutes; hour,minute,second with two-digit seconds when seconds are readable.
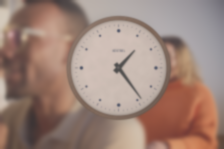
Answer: 1,24
